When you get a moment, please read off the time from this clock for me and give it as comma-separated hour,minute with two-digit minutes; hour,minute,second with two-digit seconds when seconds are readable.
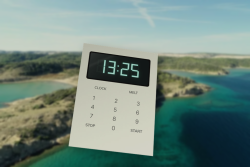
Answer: 13,25
